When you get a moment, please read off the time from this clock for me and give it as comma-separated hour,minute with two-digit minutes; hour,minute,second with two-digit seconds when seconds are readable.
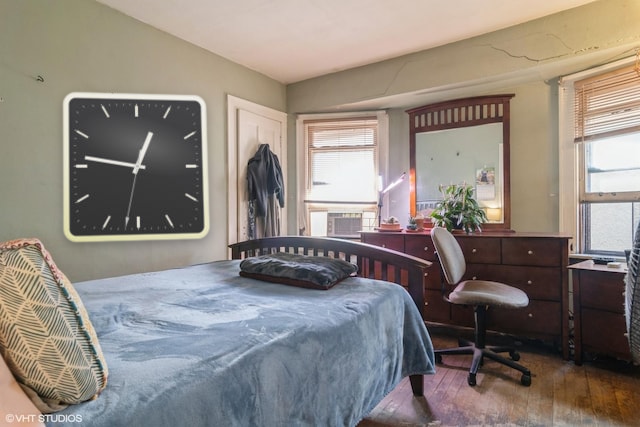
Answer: 12,46,32
